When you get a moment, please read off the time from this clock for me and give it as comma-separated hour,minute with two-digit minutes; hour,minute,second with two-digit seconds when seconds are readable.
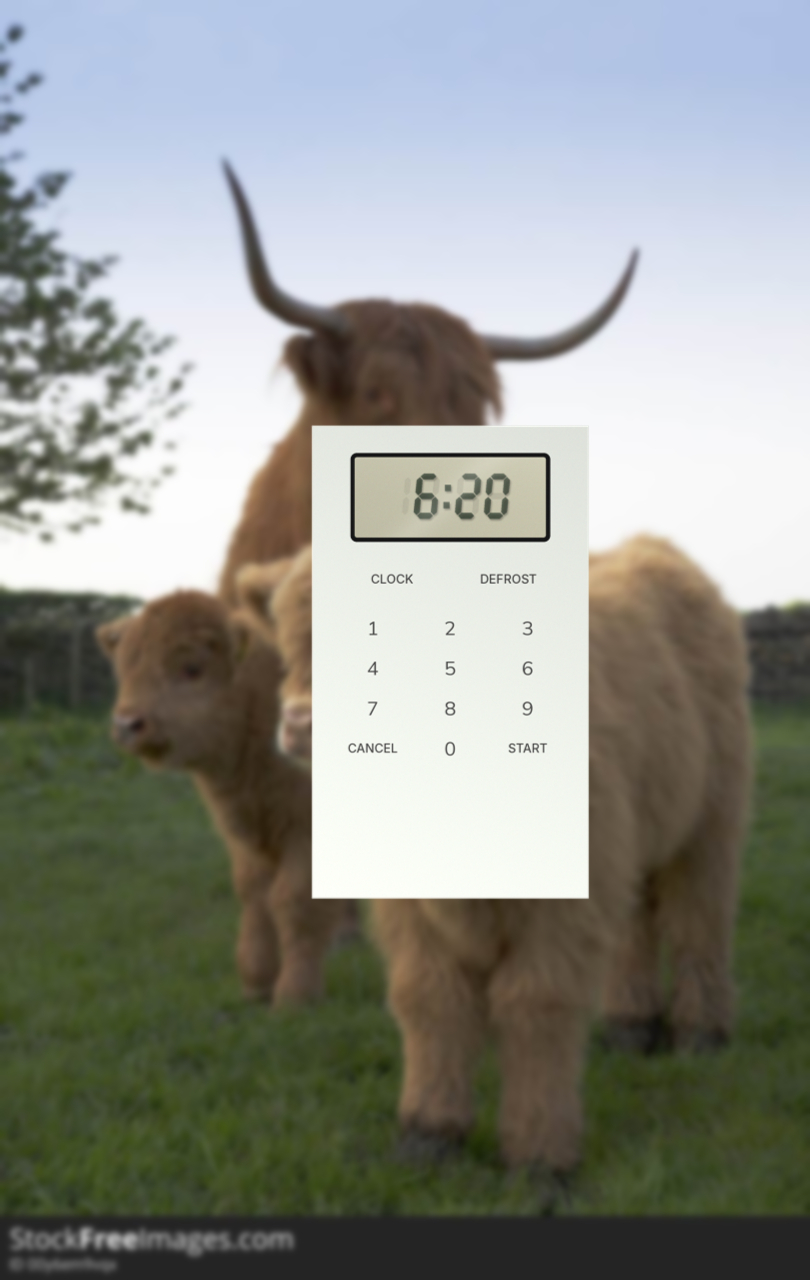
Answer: 6,20
